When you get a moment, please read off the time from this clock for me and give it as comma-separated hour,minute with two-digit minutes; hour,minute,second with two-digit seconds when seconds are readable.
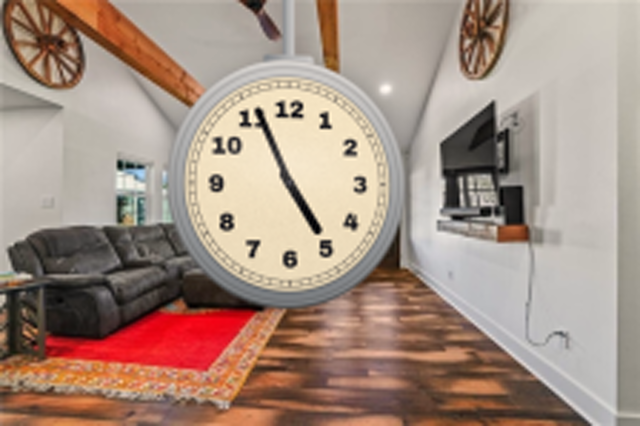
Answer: 4,56
